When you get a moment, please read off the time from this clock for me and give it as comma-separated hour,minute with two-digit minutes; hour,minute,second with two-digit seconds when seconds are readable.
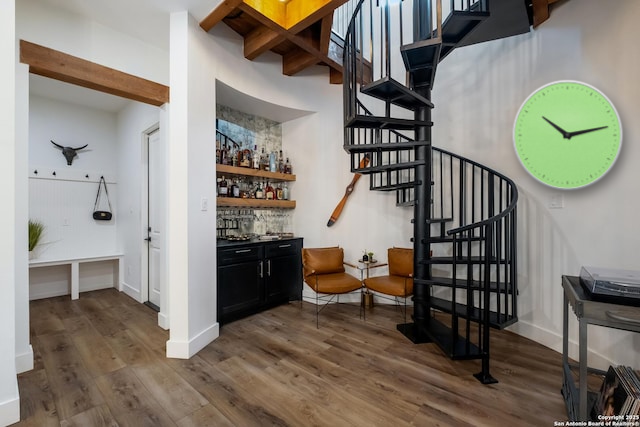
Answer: 10,13
